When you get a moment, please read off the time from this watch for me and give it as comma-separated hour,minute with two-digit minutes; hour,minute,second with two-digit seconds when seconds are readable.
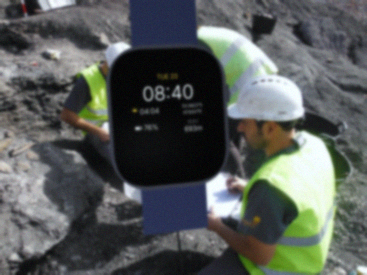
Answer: 8,40
